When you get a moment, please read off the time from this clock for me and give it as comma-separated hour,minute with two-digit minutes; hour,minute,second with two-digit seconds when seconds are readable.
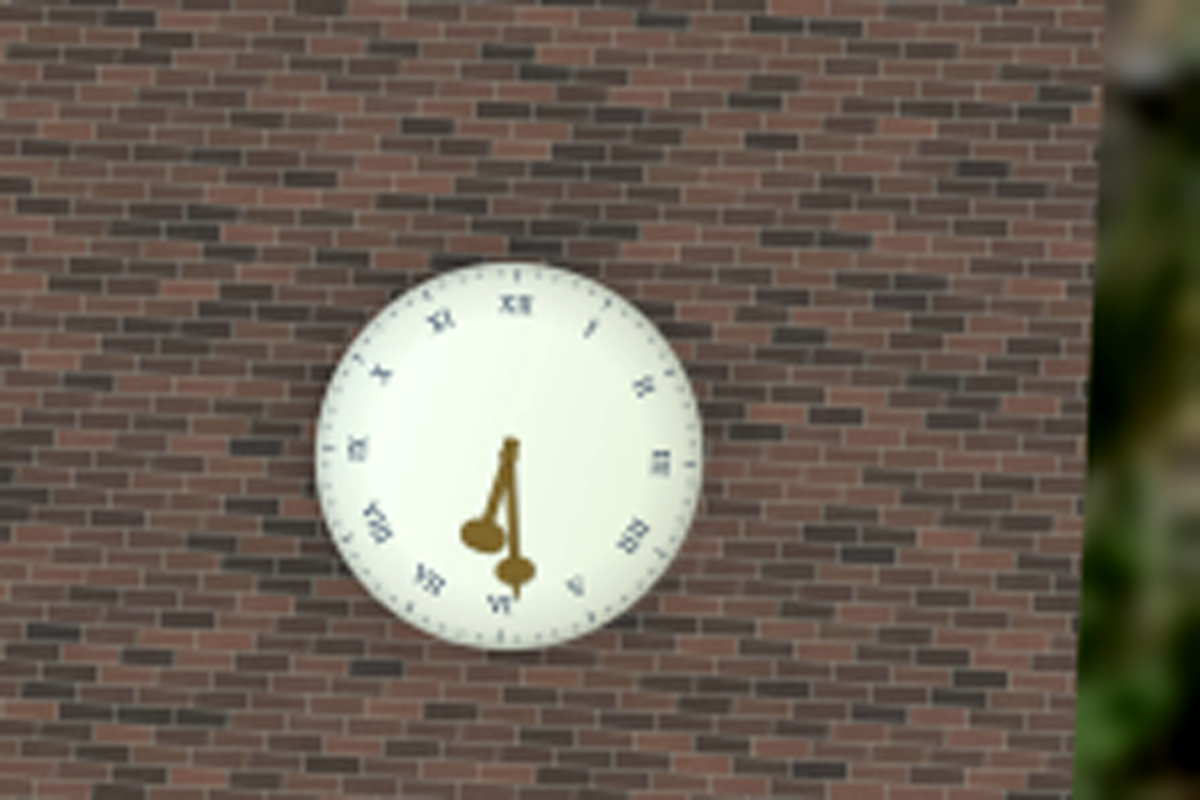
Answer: 6,29
